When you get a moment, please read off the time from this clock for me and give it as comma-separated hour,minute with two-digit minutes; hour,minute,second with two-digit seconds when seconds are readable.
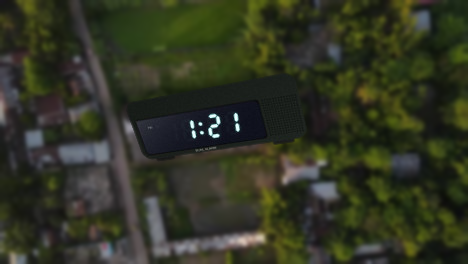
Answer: 1,21
